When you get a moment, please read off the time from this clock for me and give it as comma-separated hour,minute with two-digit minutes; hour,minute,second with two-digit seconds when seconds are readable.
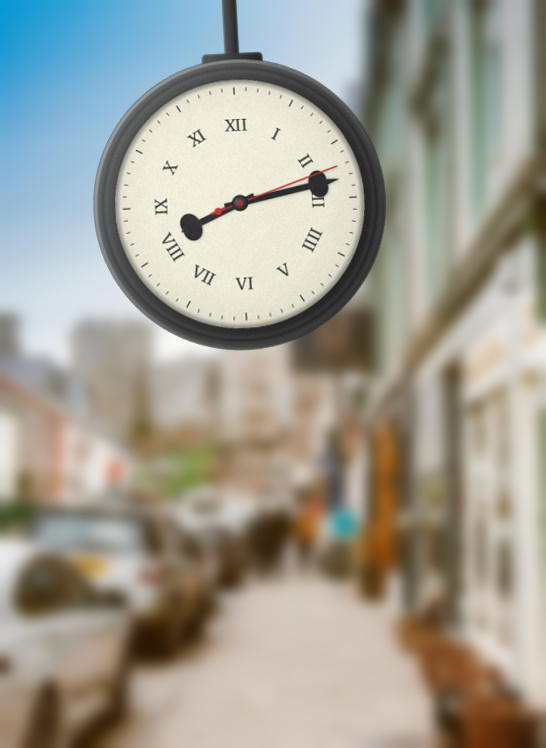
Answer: 8,13,12
